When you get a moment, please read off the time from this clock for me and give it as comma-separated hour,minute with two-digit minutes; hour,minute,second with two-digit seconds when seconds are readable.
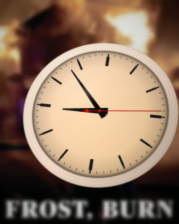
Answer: 8,53,14
